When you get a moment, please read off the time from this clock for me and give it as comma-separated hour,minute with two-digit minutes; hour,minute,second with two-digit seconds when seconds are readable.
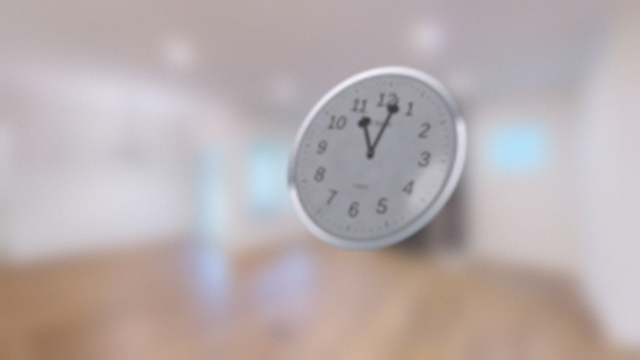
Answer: 11,02
